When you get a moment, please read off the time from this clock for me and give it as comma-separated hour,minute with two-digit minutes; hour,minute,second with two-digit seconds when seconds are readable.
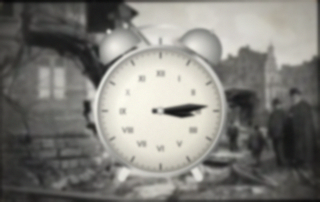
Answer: 3,14
